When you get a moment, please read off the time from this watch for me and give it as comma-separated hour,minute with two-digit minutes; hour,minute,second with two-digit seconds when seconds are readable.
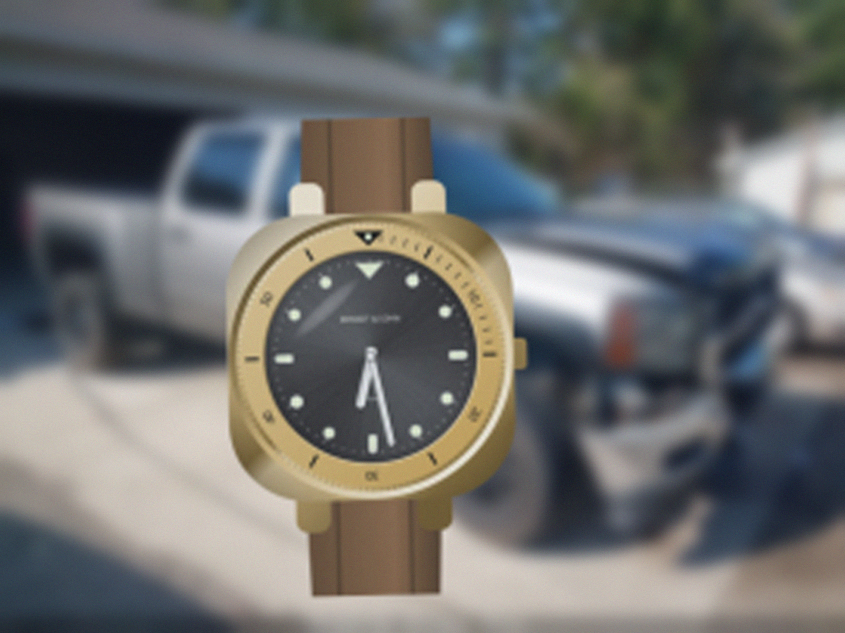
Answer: 6,28
